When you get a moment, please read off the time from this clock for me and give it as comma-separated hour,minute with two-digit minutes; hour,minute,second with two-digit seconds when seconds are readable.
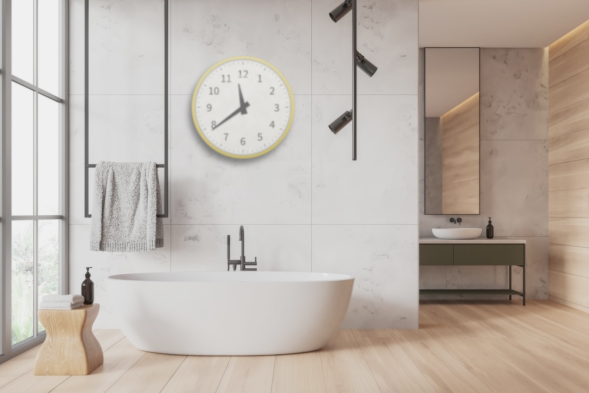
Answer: 11,39
